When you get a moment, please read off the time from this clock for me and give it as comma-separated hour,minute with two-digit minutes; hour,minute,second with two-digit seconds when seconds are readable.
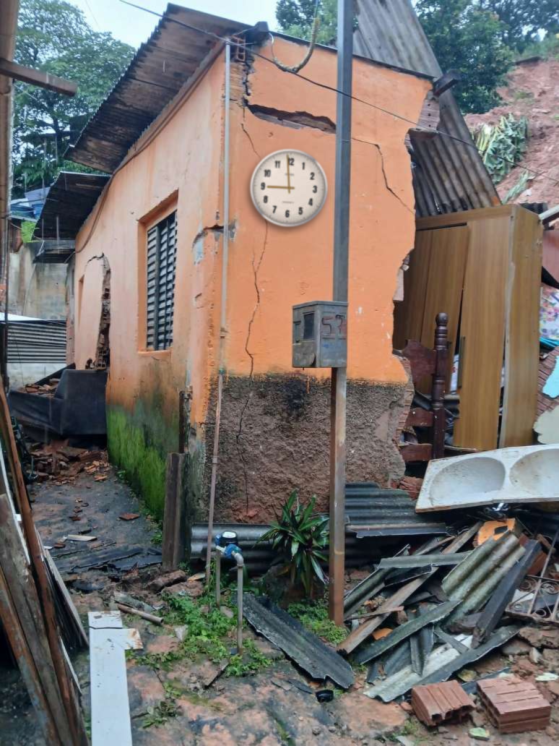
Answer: 8,59
